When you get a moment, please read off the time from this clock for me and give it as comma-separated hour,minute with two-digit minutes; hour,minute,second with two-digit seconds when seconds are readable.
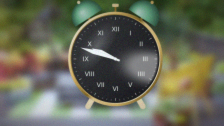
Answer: 9,48
